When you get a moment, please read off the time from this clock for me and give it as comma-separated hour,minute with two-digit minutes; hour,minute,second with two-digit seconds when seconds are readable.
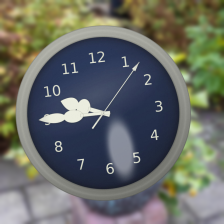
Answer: 9,45,07
